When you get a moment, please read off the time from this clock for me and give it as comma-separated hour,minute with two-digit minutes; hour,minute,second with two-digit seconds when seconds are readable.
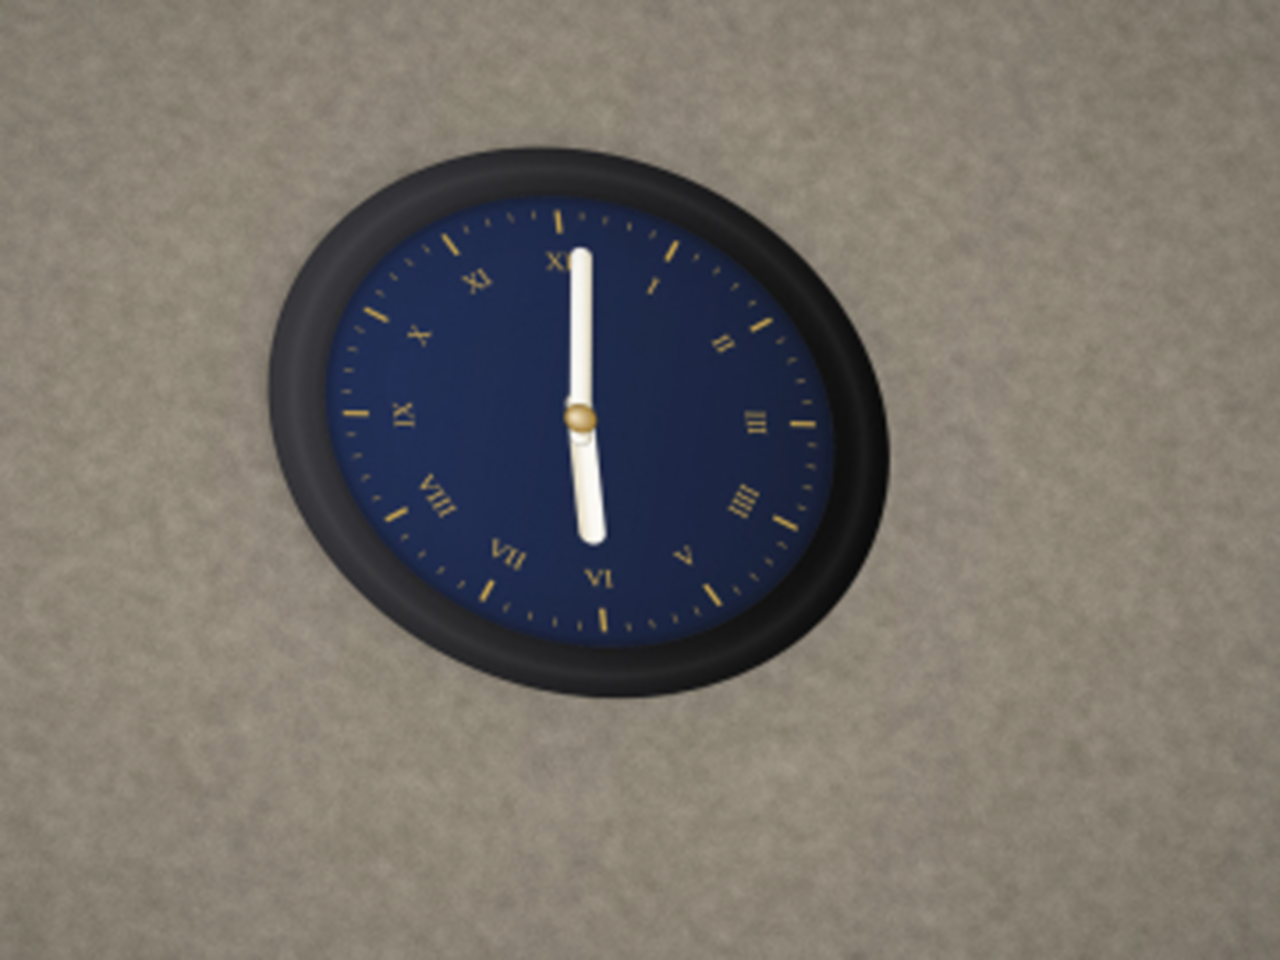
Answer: 6,01
